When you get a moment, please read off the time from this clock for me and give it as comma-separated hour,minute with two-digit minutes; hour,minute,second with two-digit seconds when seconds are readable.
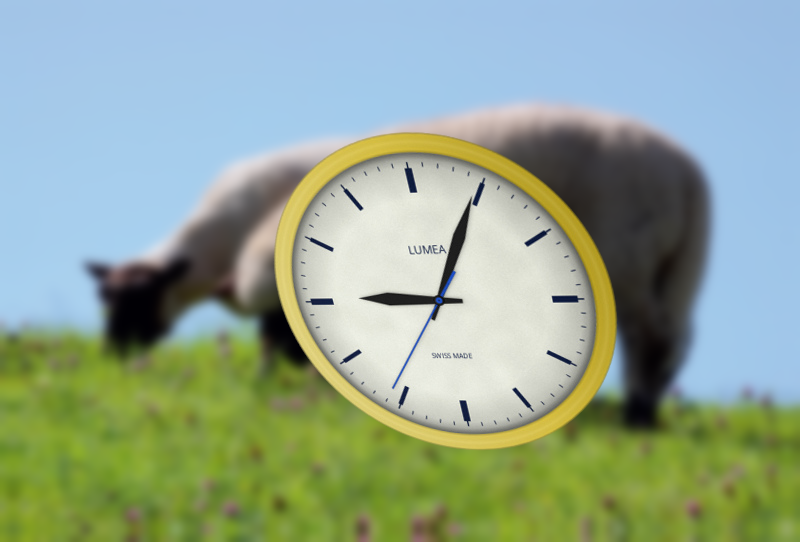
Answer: 9,04,36
